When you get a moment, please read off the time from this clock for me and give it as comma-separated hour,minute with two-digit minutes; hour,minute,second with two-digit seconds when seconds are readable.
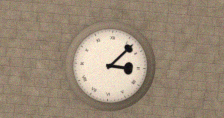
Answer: 3,07
